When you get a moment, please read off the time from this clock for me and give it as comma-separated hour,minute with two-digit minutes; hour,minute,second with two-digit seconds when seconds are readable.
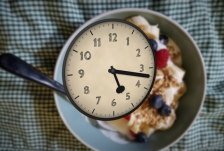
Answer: 5,17
